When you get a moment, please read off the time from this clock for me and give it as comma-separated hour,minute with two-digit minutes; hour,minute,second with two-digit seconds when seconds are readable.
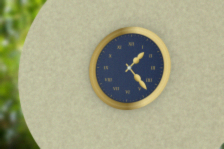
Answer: 1,23
